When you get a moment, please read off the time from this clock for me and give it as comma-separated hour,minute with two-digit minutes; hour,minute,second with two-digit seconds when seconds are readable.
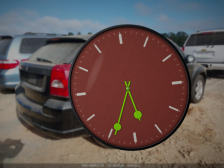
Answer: 5,34
